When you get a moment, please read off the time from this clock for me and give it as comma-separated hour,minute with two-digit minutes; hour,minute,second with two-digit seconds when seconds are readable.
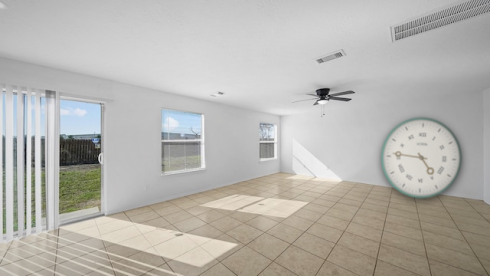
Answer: 4,46
